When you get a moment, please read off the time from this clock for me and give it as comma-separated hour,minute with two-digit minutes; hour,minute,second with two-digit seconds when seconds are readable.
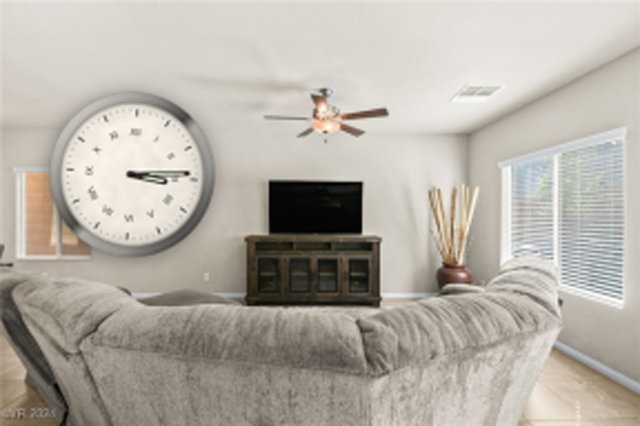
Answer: 3,14
